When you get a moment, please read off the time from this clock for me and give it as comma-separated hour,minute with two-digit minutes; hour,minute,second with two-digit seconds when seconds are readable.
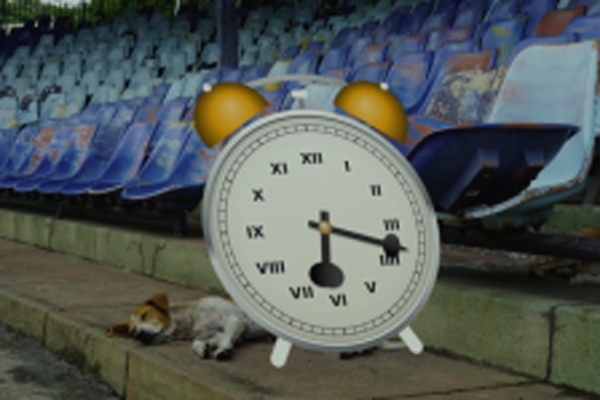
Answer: 6,18
